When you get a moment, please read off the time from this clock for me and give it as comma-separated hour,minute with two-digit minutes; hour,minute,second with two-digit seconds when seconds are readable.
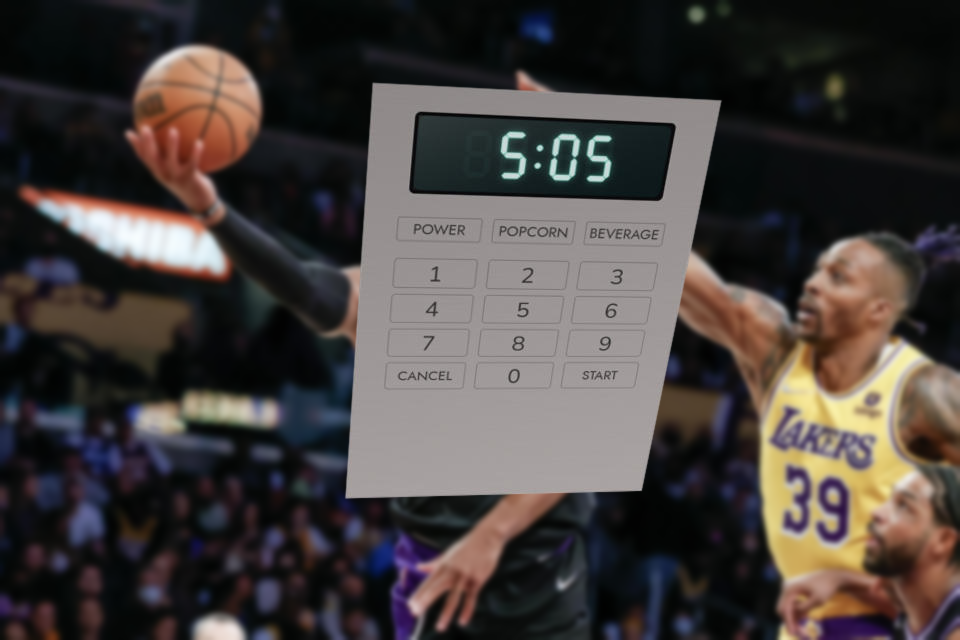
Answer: 5,05
